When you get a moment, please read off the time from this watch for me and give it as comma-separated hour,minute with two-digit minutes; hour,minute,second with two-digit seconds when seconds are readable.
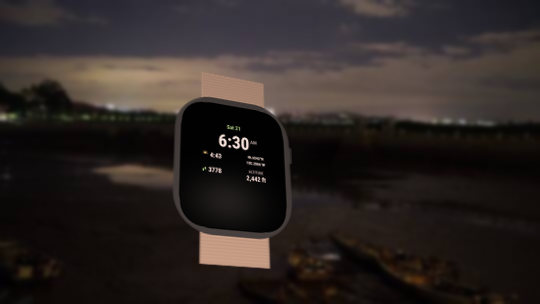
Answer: 6,30
